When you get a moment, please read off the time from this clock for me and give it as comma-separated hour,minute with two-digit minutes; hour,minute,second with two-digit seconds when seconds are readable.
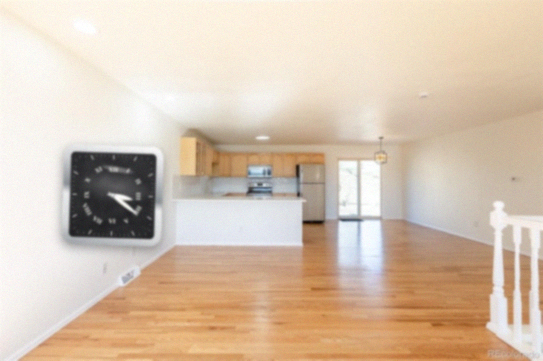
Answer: 3,21
